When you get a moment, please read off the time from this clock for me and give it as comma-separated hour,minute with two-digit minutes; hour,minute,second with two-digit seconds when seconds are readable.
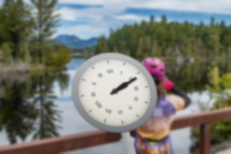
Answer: 2,11
